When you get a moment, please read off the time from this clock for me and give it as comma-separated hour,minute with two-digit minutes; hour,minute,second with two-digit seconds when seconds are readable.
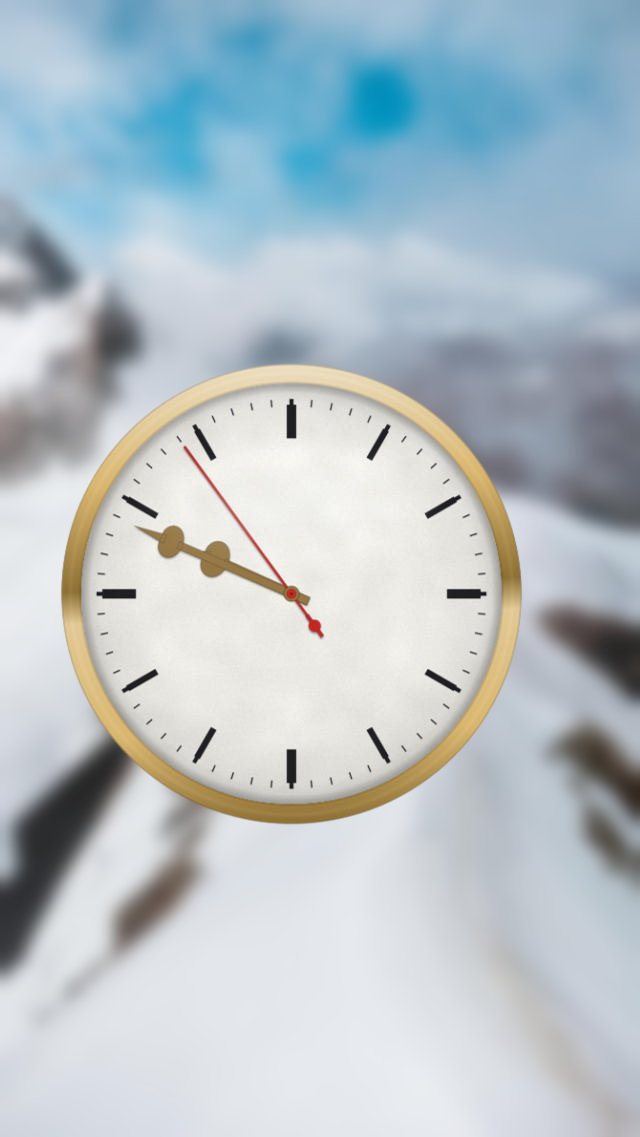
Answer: 9,48,54
